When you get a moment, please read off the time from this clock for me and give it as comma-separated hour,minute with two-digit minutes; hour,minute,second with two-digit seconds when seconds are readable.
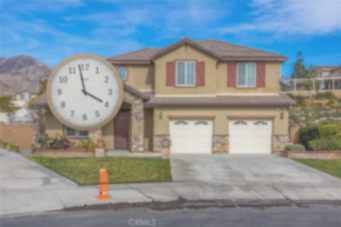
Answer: 3,58
